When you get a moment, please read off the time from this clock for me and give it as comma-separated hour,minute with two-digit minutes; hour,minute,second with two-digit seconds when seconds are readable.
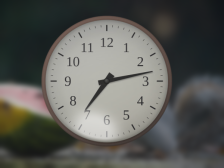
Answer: 7,13
